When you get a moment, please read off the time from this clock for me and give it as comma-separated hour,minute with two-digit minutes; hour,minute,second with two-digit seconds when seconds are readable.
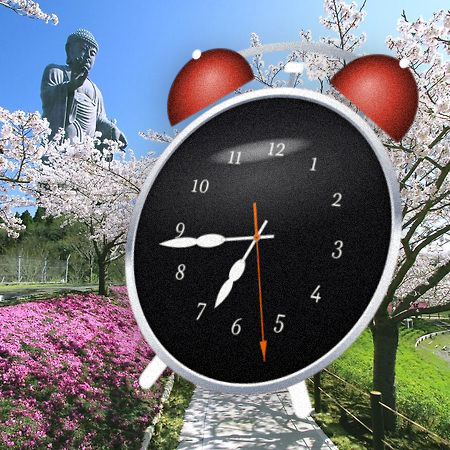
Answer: 6,43,27
